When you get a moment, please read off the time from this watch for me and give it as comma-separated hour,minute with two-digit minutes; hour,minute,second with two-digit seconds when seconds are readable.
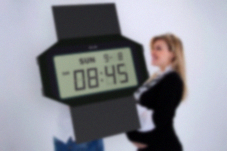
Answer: 8,45
